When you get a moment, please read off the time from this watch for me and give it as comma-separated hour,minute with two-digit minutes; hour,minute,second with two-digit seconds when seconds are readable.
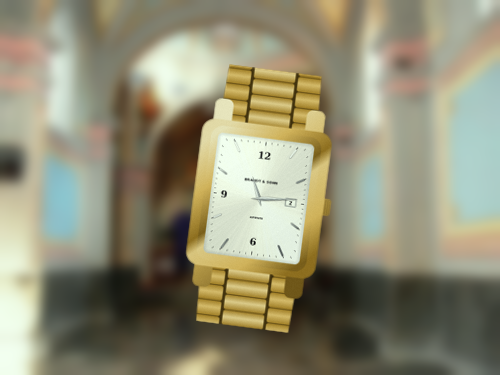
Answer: 11,14
